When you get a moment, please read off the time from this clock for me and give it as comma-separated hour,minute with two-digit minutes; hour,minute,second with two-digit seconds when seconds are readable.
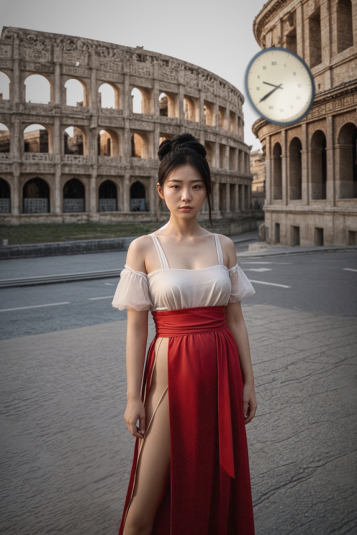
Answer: 9,40
